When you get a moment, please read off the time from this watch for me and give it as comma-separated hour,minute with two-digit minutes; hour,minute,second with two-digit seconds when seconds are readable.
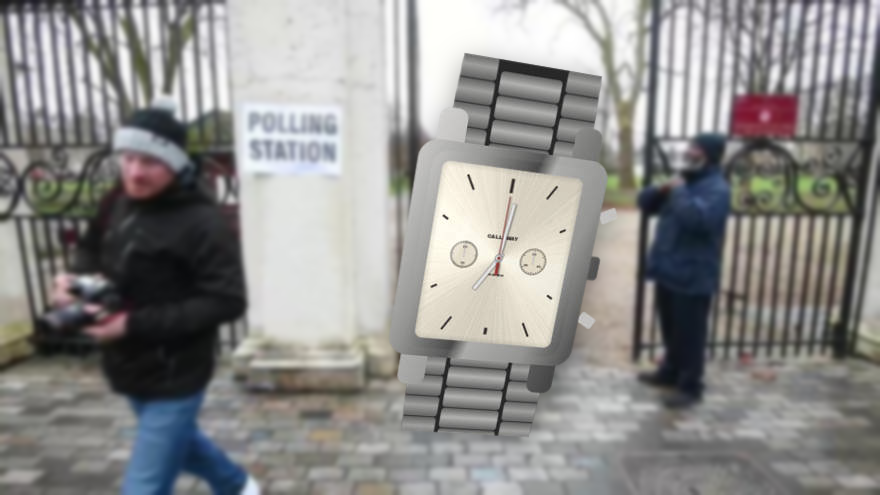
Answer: 7,01
